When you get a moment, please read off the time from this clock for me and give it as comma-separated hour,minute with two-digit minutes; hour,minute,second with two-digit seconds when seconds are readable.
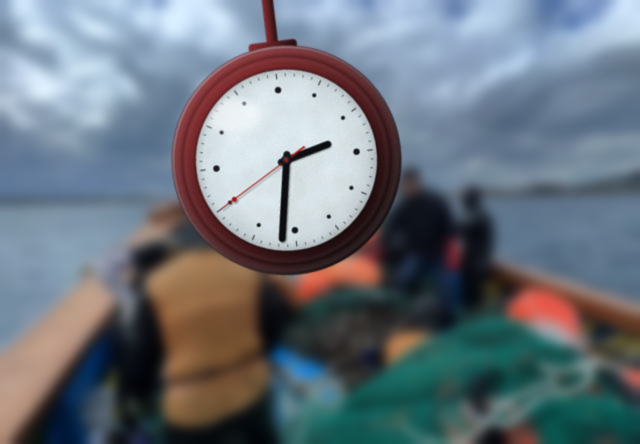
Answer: 2,31,40
